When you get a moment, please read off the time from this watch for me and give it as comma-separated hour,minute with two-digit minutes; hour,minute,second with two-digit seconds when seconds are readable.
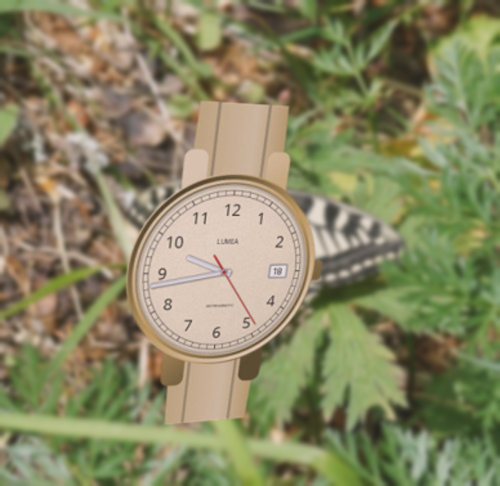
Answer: 9,43,24
